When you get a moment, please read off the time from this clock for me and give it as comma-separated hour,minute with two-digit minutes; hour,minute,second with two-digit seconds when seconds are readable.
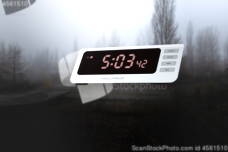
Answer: 5,03,42
